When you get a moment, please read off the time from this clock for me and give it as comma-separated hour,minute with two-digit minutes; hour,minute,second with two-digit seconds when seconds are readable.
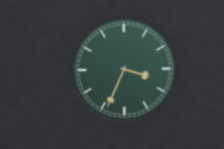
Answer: 3,34
